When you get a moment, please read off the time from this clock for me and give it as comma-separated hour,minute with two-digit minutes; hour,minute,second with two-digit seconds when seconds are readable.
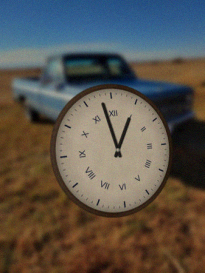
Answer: 12,58
